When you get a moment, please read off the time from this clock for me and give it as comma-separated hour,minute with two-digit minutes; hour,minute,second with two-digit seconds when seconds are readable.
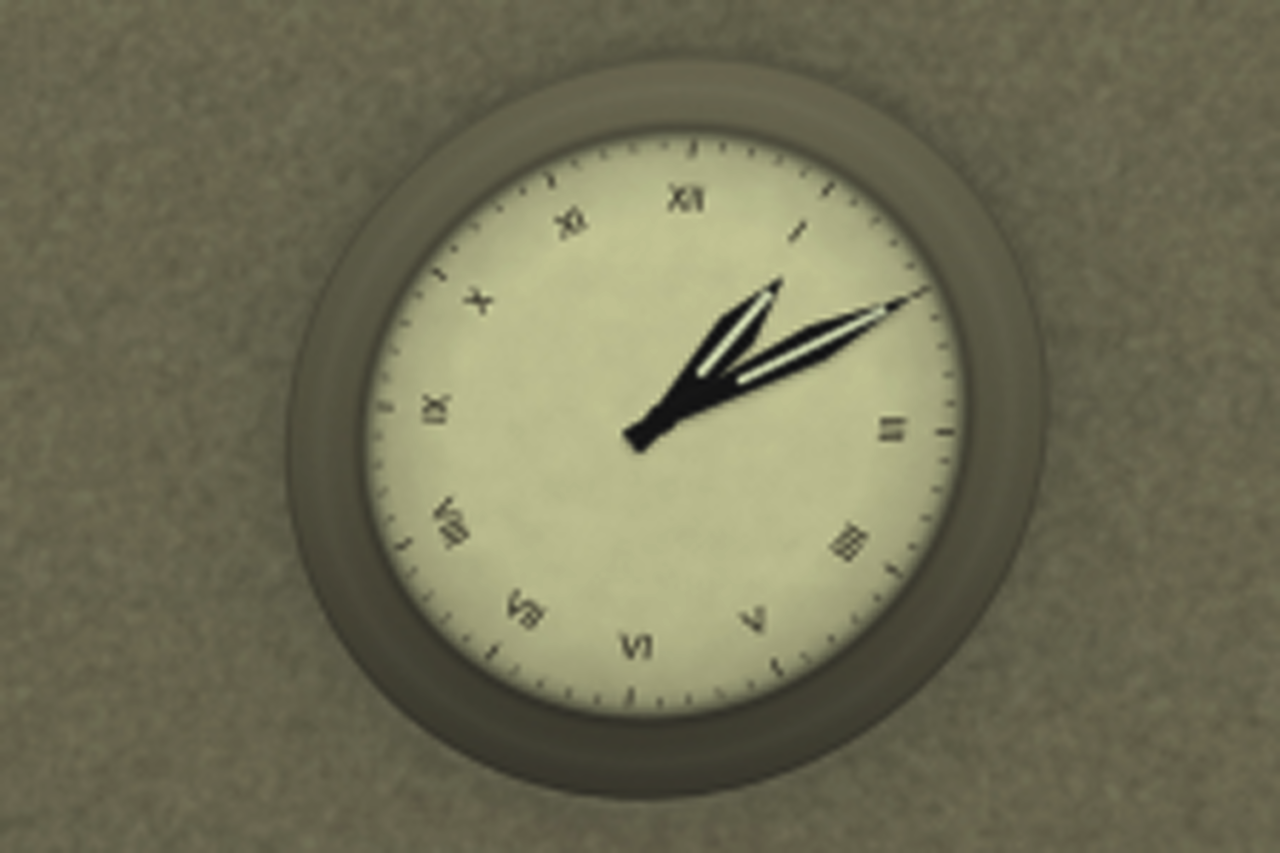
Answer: 1,10
